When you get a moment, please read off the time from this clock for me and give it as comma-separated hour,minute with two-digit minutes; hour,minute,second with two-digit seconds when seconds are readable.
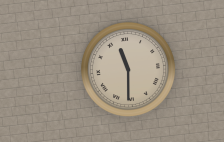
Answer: 11,31
